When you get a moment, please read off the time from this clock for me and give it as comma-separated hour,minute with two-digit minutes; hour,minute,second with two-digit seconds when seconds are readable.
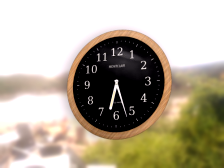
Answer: 6,27
